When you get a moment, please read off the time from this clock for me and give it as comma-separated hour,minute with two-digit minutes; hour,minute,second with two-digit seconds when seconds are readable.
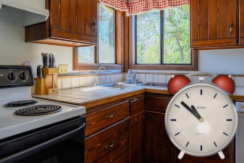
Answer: 10,52
